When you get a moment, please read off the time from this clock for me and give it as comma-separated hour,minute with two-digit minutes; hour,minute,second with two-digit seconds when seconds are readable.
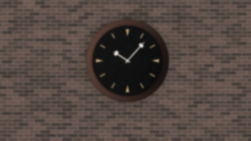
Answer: 10,07
